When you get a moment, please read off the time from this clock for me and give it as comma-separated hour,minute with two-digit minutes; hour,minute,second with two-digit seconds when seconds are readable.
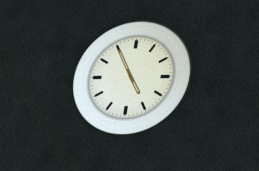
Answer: 4,55
